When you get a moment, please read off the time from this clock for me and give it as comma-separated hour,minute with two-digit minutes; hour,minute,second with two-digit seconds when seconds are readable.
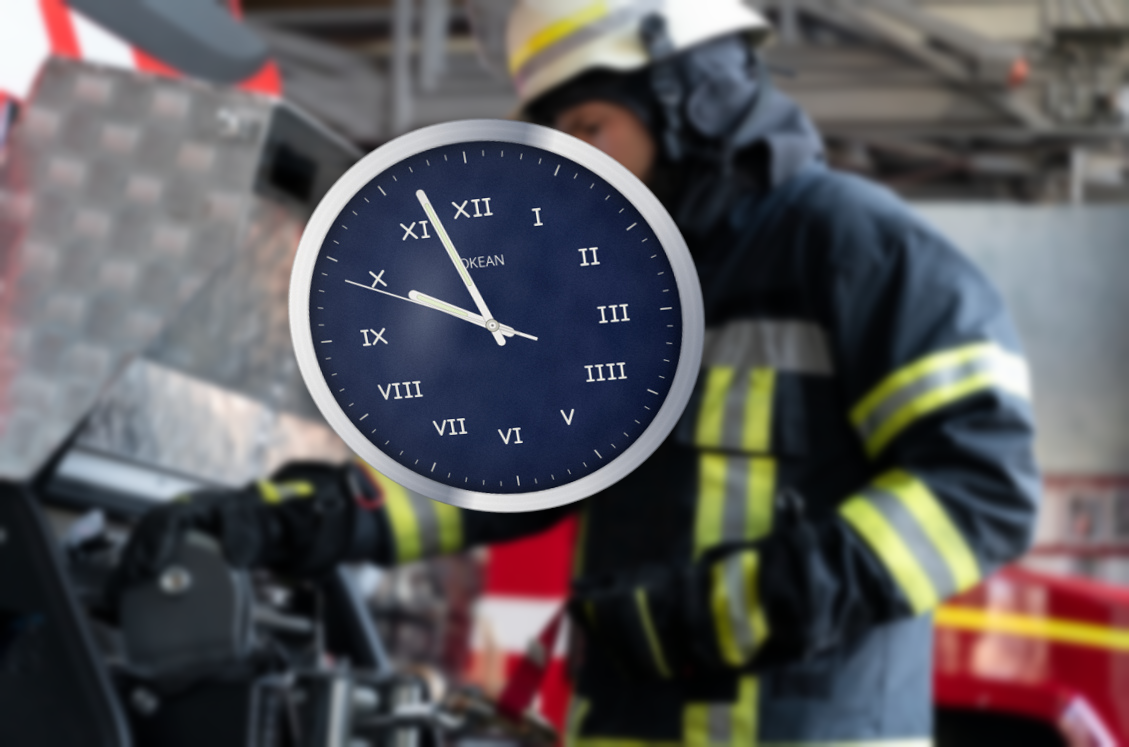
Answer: 9,56,49
